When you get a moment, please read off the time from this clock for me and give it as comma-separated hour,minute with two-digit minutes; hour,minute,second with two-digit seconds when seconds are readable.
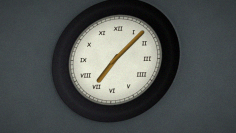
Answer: 7,07
